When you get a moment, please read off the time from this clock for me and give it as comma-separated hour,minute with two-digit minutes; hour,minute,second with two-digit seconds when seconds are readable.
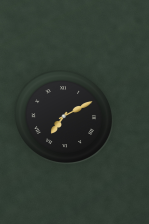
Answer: 7,10
